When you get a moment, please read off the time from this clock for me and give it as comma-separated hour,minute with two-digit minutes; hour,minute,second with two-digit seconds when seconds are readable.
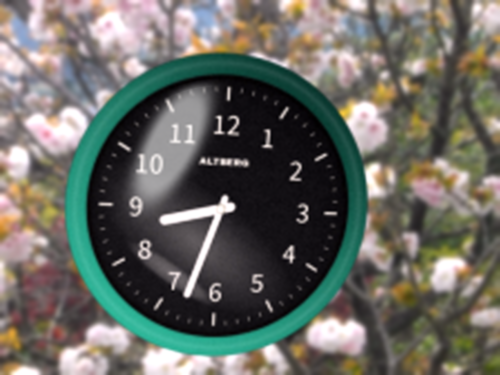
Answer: 8,33
